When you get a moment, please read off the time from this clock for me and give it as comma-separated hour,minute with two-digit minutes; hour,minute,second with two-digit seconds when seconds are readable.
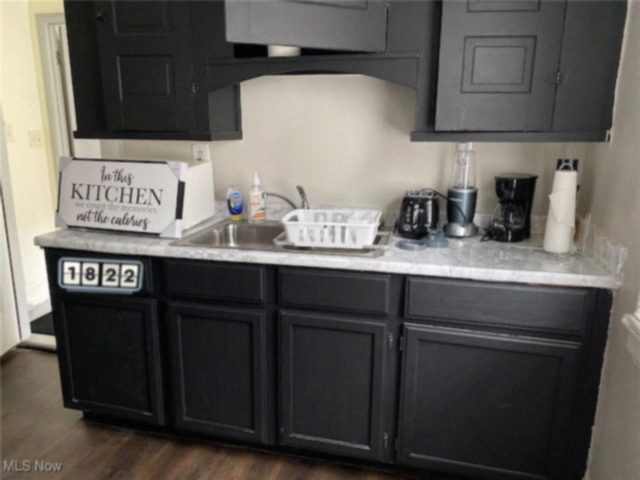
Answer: 18,22
